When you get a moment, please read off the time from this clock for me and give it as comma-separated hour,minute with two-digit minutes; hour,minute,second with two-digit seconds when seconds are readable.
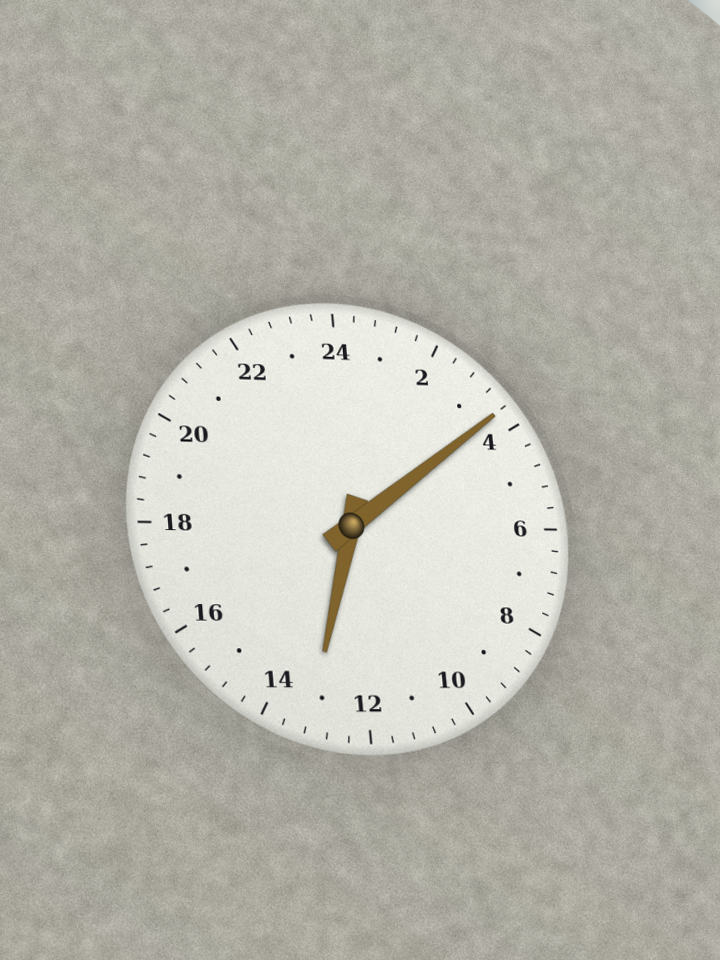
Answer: 13,09
